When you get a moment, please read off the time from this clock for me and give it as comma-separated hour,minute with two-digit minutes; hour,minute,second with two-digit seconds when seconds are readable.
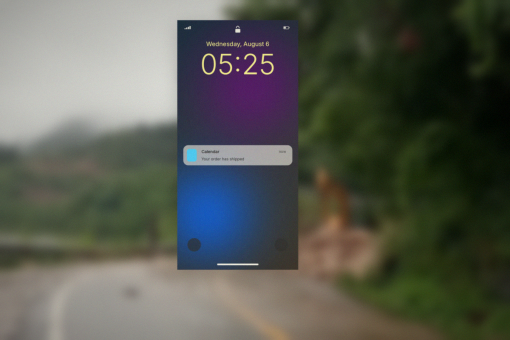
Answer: 5,25
